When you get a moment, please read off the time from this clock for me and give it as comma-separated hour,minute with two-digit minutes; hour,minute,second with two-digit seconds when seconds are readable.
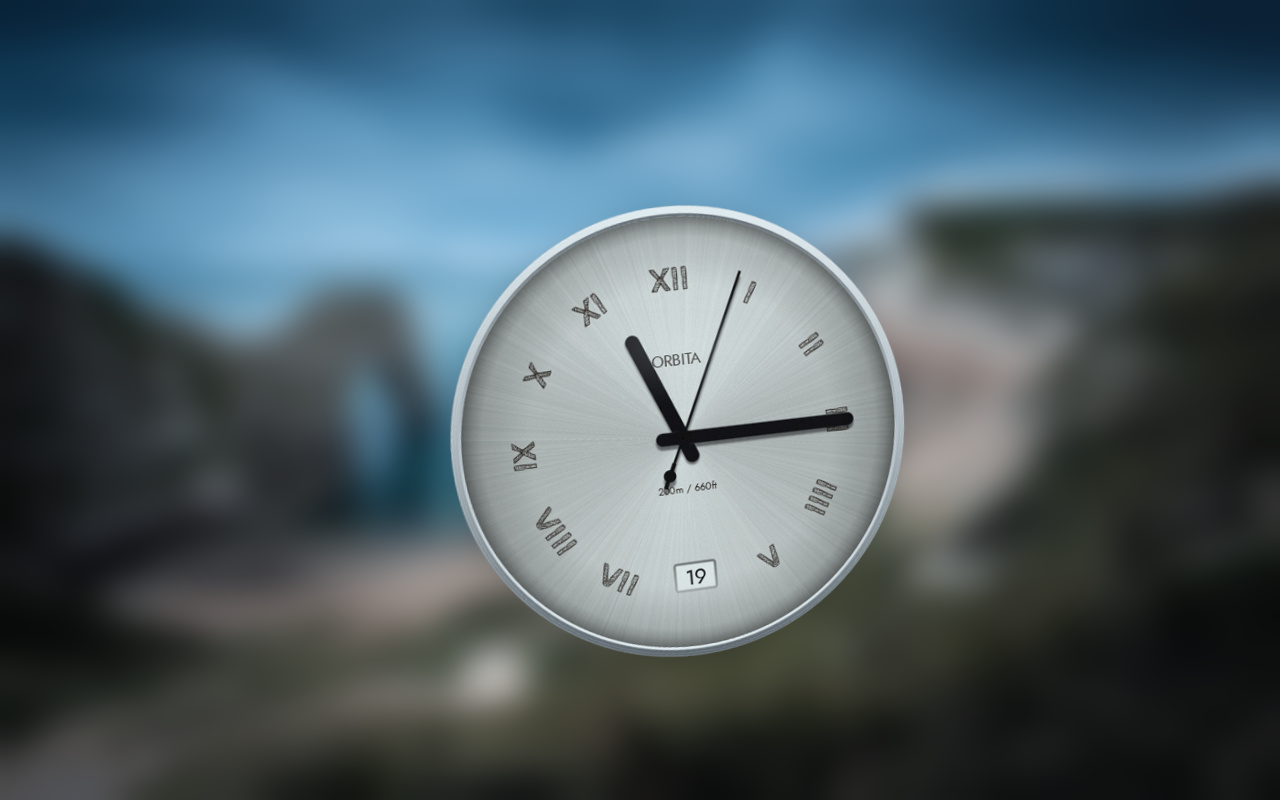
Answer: 11,15,04
